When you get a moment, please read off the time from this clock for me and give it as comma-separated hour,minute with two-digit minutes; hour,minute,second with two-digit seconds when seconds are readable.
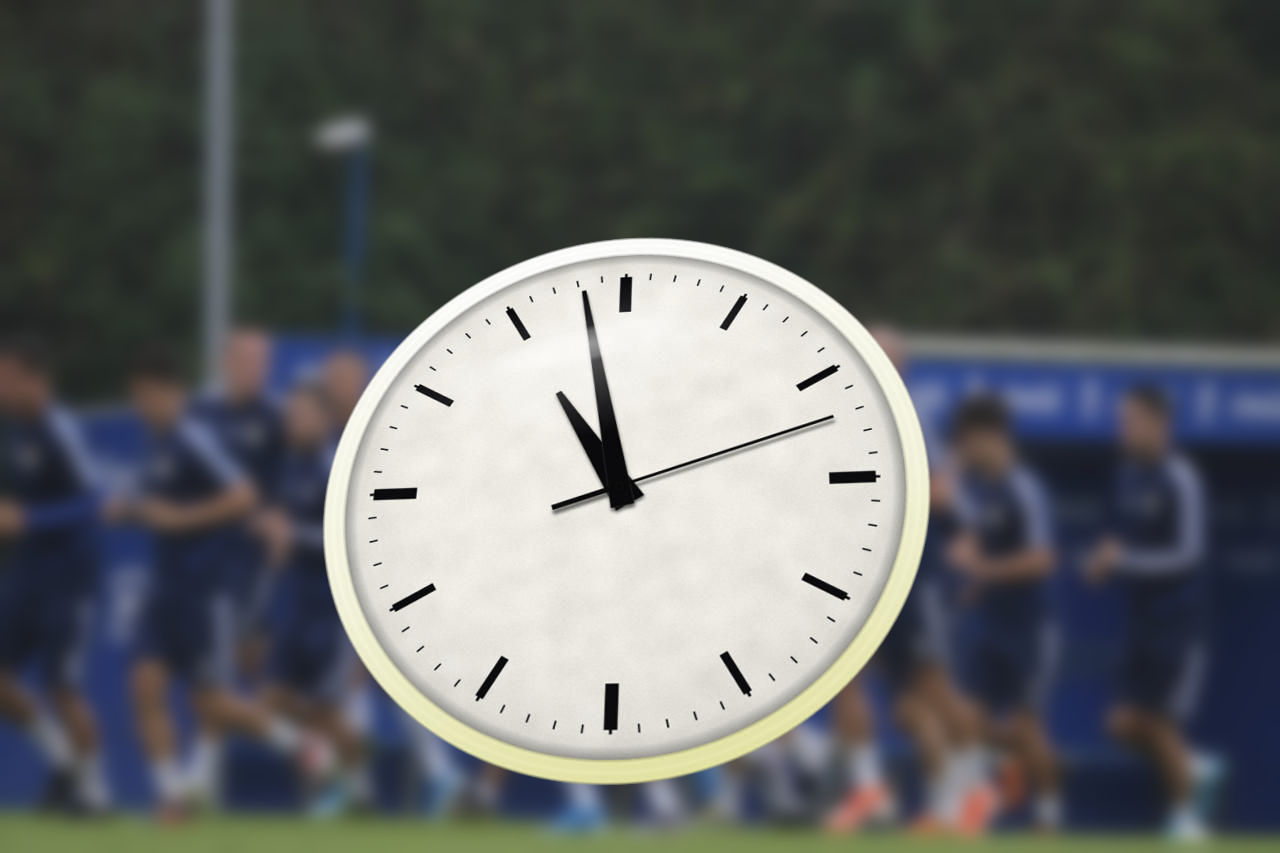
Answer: 10,58,12
